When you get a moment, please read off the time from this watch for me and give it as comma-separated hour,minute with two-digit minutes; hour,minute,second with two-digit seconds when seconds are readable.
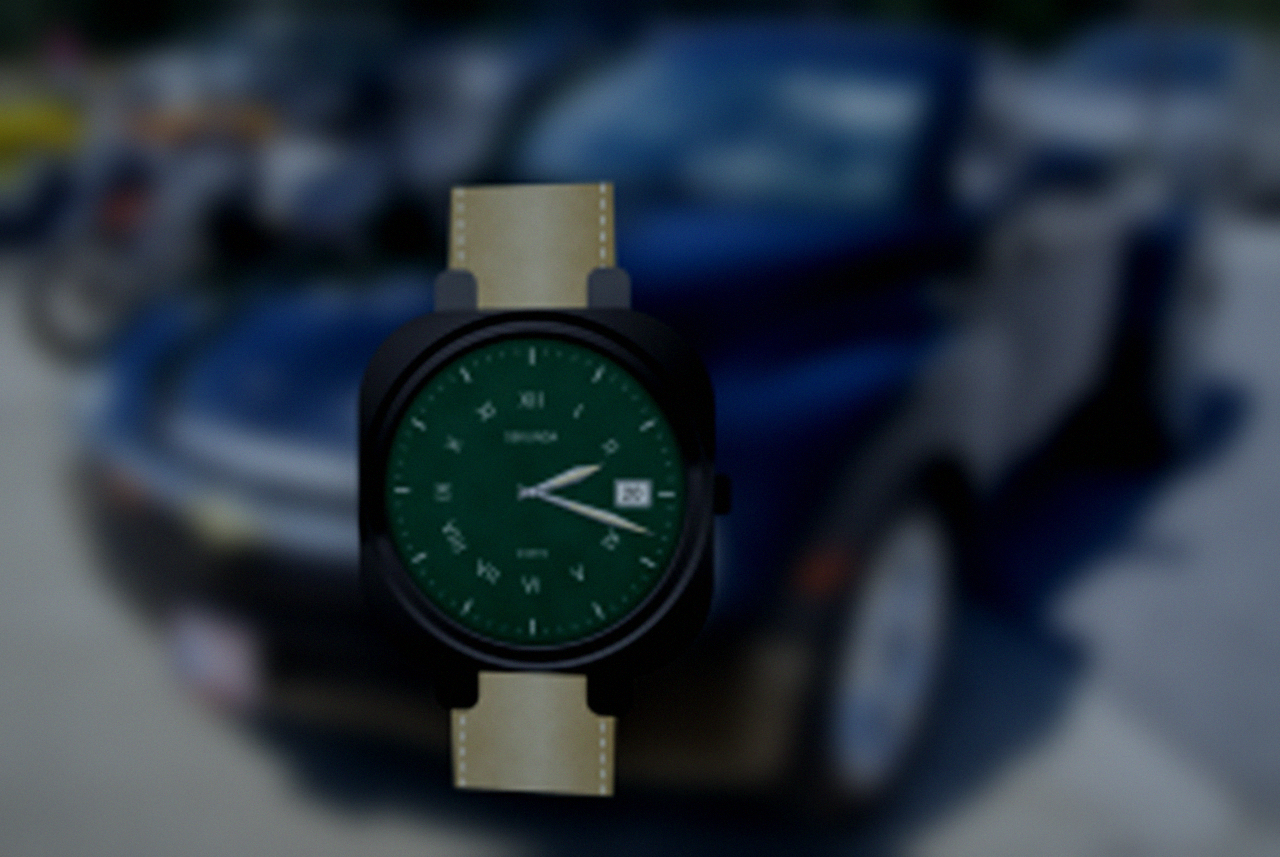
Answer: 2,18
